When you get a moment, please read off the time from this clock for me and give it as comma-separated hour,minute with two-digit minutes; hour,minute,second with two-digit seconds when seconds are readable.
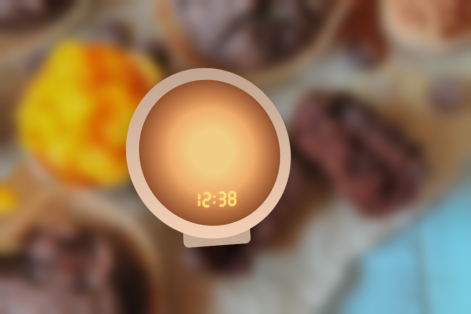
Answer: 12,38
